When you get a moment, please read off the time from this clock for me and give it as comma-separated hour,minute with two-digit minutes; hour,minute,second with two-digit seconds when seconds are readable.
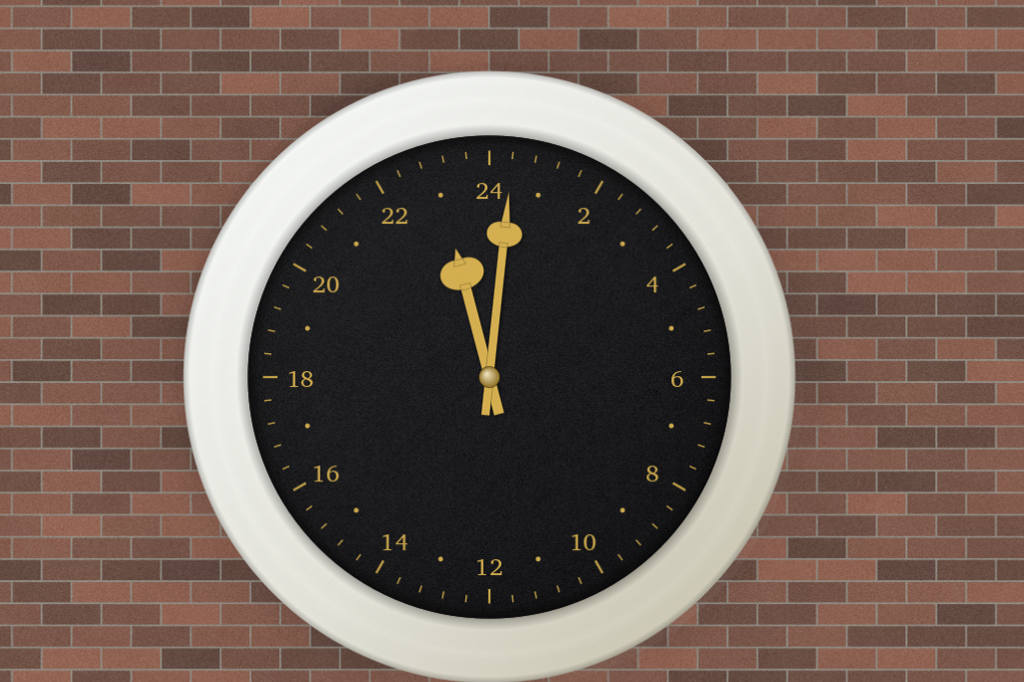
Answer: 23,01
